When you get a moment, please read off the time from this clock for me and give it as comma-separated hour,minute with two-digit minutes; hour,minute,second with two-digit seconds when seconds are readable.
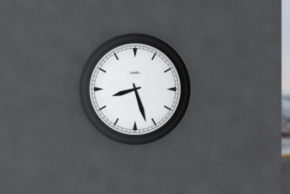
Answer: 8,27
